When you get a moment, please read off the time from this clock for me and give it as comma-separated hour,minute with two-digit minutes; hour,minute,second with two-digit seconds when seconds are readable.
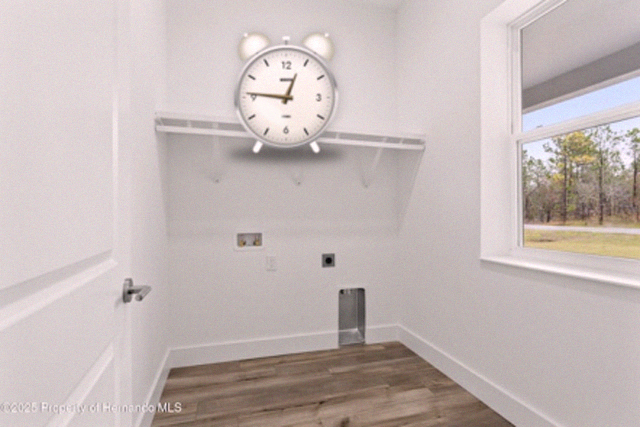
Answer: 12,46
